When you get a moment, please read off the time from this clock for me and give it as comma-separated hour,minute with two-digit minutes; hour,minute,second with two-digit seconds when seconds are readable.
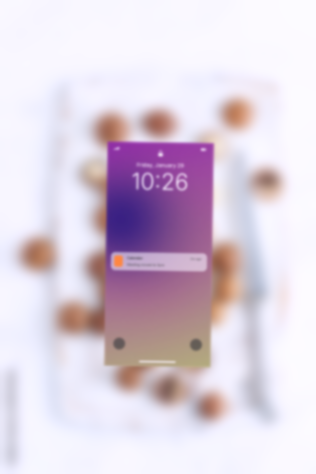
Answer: 10,26
